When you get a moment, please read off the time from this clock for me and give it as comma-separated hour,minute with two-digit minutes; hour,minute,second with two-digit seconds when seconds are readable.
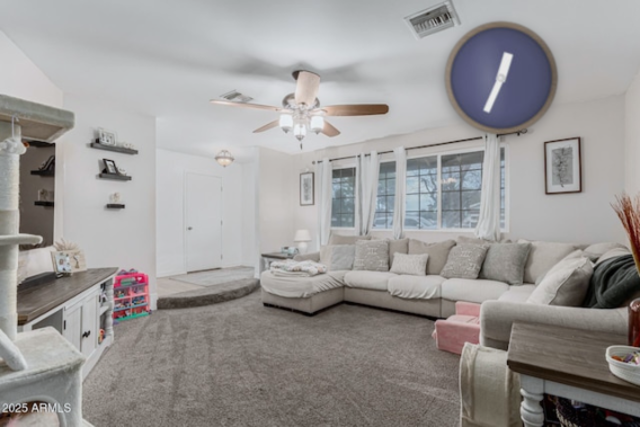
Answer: 12,34
